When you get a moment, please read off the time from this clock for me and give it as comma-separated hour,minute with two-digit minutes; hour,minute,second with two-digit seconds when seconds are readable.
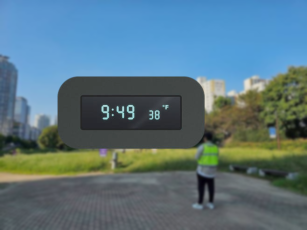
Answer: 9,49
